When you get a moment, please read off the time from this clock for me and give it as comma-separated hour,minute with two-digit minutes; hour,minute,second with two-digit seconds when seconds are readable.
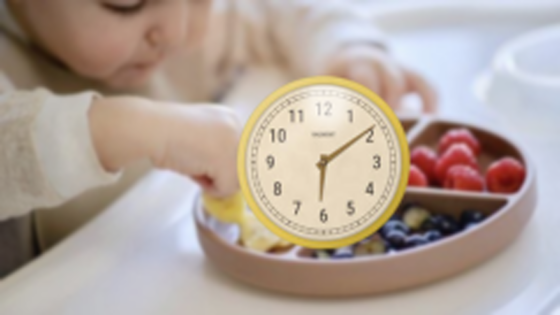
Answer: 6,09
